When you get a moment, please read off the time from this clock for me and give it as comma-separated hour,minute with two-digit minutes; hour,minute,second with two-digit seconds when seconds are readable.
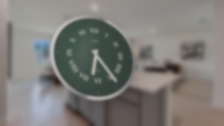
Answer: 6,24
